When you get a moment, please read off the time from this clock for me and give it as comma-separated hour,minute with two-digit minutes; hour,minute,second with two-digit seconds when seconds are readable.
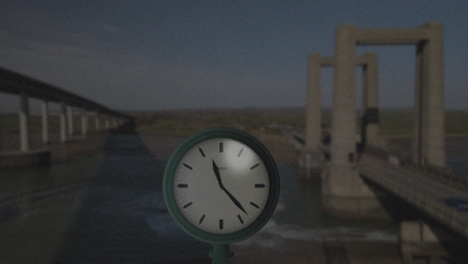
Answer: 11,23
